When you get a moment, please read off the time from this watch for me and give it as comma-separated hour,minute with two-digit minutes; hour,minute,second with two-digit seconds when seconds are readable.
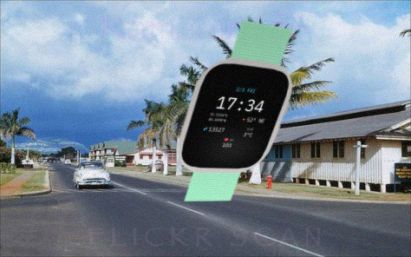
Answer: 17,34
